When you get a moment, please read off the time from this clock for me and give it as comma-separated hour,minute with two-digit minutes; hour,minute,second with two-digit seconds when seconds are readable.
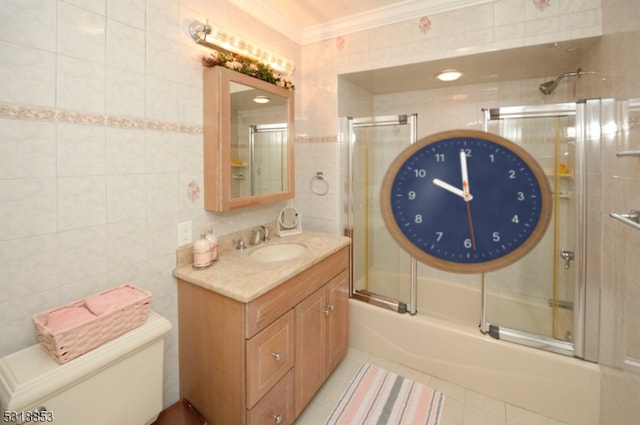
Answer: 9,59,29
